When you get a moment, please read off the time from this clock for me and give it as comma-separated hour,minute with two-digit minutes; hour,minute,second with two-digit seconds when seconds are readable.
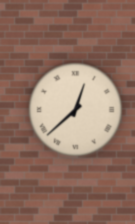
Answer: 12,38
